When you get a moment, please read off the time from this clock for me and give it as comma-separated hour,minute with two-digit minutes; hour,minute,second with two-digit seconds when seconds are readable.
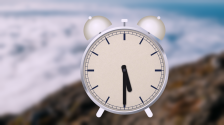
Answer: 5,30
